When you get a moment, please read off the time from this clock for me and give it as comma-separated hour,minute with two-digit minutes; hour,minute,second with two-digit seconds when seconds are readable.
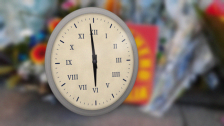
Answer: 5,59
